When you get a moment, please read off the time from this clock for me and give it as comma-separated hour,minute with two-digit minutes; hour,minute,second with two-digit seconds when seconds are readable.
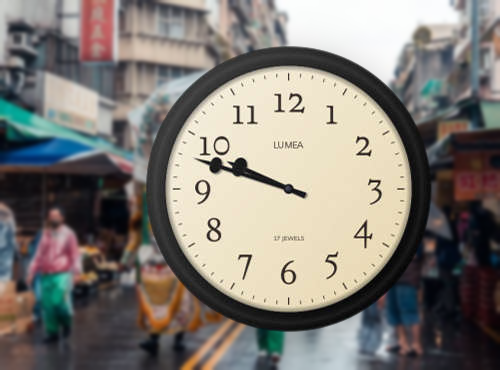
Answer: 9,48
